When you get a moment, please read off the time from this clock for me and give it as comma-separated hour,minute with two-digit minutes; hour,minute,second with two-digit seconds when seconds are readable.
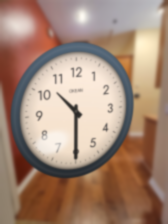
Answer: 10,30
